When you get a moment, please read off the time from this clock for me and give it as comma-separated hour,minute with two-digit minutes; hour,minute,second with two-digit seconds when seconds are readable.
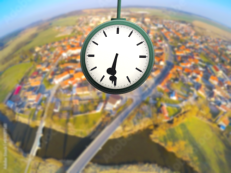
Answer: 6,31
